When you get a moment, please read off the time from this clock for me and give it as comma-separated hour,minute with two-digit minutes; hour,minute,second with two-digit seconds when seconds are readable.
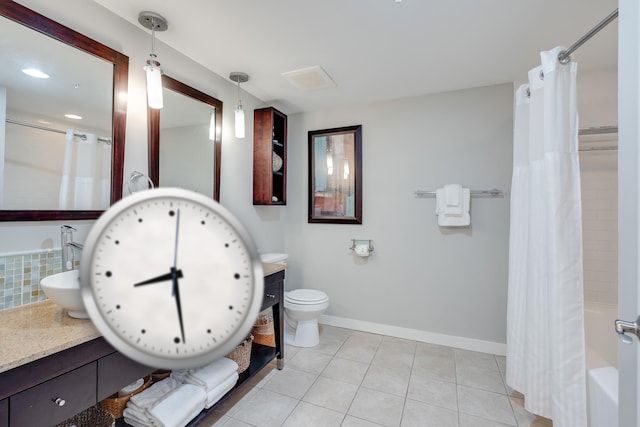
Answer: 8,29,01
